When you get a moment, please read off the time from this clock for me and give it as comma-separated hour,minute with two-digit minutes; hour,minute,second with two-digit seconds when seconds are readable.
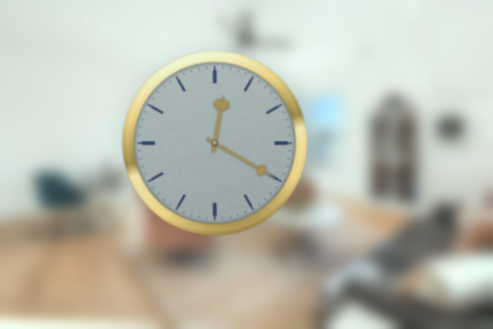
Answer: 12,20
